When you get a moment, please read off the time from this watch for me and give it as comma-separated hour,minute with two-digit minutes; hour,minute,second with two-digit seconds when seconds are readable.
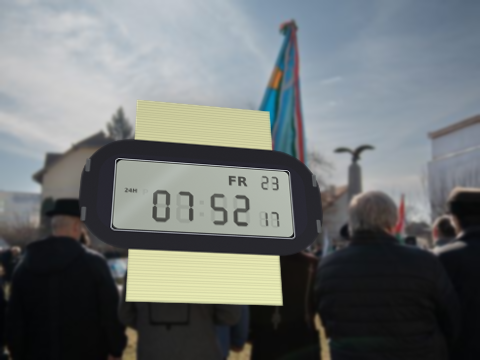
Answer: 7,52,17
